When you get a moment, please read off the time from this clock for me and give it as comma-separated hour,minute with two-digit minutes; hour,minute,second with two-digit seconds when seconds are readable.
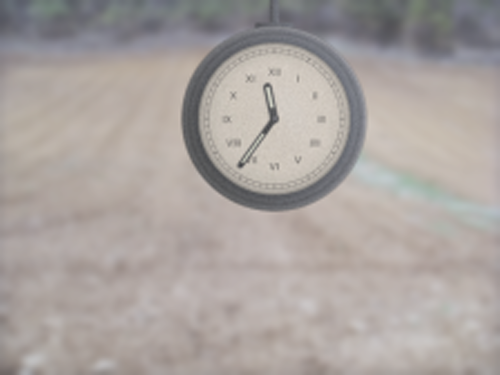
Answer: 11,36
